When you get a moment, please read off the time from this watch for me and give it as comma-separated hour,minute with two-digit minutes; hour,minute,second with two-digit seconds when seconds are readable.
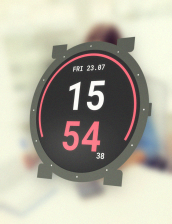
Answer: 15,54,38
